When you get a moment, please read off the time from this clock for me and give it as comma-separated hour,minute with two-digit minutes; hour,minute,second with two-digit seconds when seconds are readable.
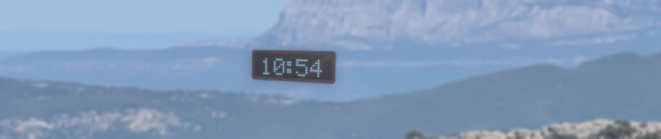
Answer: 10,54
